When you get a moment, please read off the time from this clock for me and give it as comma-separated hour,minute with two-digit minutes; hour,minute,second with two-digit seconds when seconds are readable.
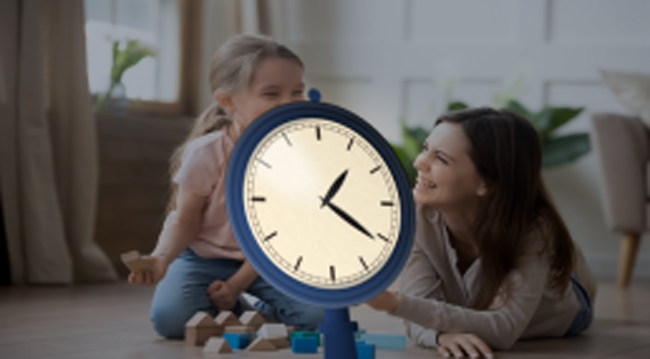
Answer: 1,21
